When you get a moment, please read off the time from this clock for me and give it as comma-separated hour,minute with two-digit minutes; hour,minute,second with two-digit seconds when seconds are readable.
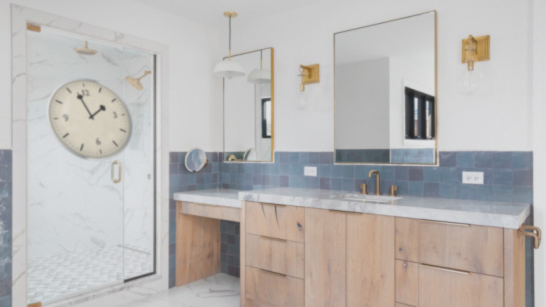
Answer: 1,57
